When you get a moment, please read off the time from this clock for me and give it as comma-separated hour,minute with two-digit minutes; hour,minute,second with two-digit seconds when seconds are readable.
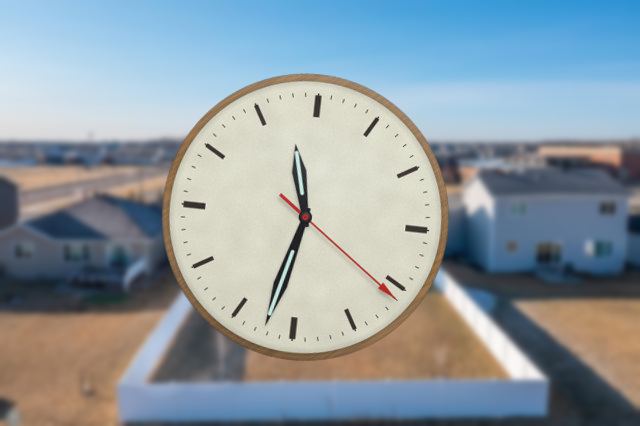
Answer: 11,32,21
